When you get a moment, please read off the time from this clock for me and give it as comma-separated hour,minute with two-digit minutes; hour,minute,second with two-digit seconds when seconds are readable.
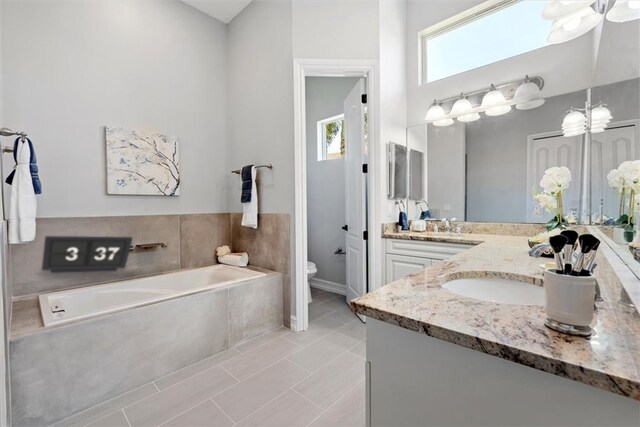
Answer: 3,37
